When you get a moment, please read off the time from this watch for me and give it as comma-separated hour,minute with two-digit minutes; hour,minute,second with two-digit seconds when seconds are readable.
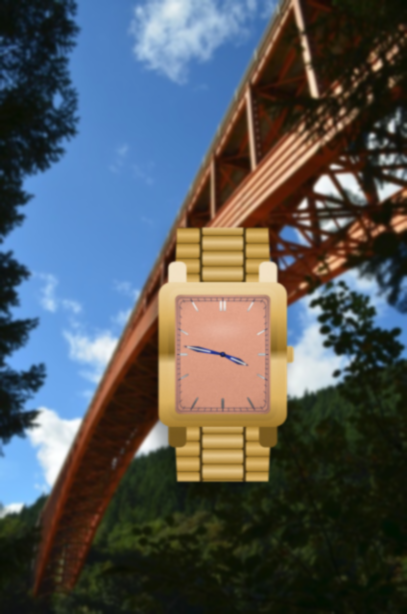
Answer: 3,47
